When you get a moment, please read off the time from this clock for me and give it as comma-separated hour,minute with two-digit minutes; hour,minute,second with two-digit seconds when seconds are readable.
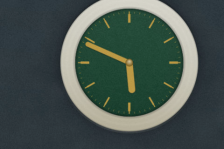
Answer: 5,49
